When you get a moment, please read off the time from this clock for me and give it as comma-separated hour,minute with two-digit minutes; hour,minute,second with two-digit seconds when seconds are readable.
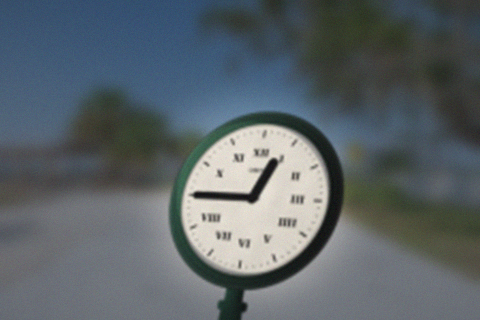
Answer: 12,45
